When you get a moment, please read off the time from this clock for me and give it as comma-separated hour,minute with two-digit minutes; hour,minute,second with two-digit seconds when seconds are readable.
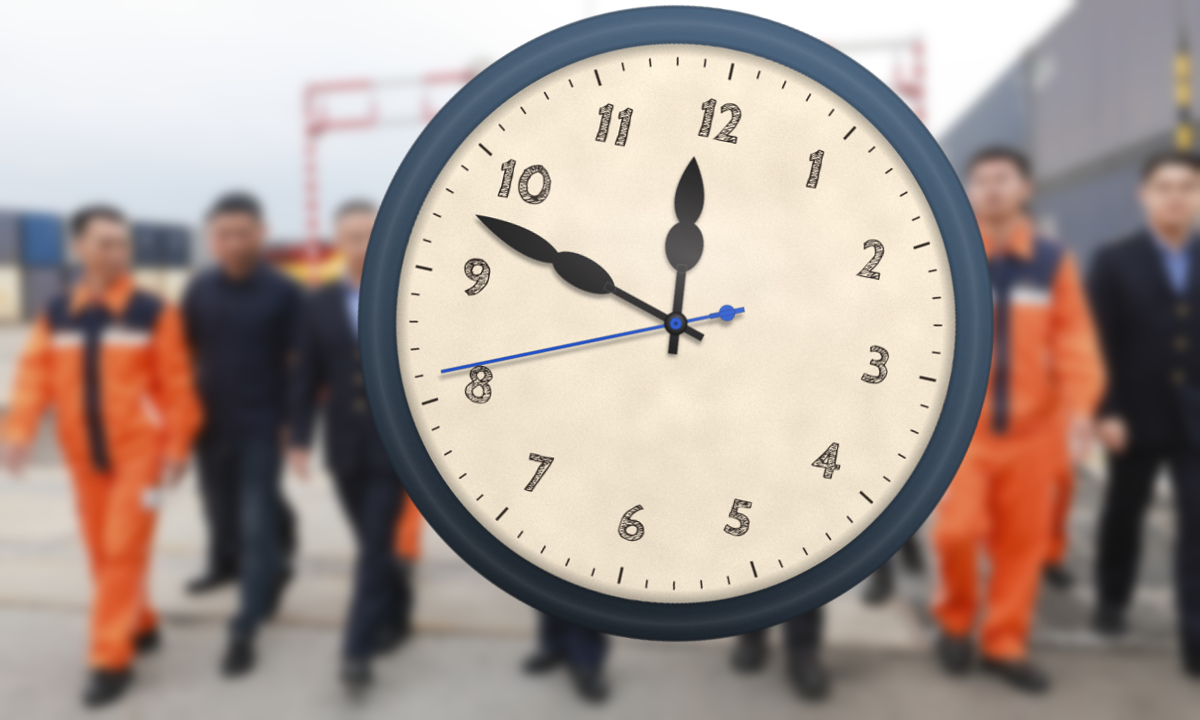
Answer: 11,47,41
